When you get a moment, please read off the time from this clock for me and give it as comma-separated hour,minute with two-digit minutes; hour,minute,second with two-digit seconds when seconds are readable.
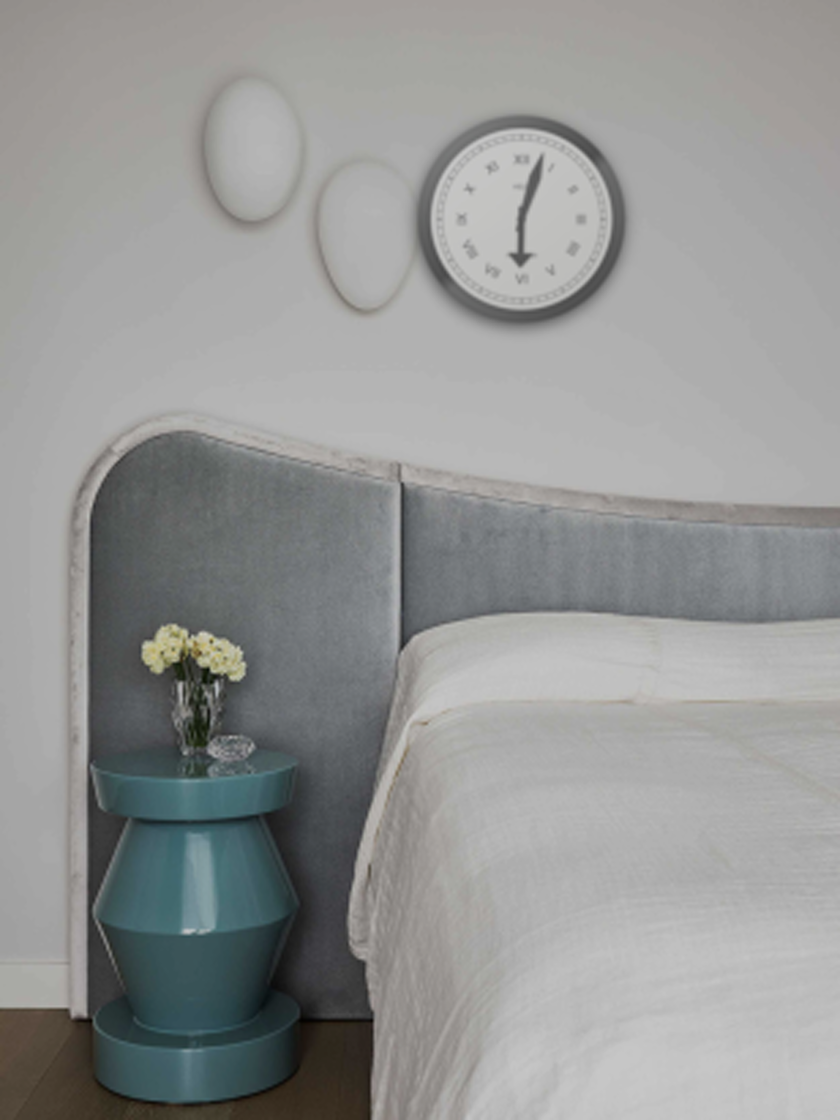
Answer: 6,03
